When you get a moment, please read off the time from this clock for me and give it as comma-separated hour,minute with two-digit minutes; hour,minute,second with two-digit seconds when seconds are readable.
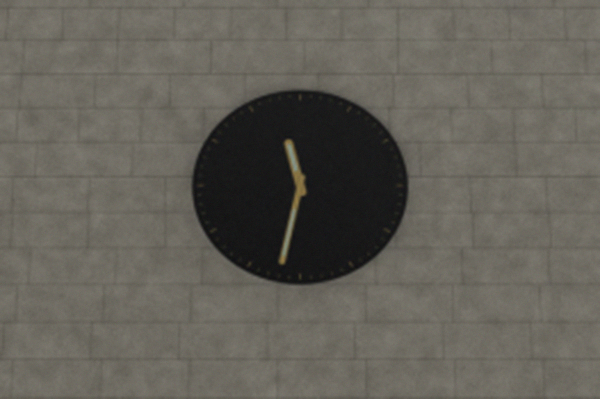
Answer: 11,32
